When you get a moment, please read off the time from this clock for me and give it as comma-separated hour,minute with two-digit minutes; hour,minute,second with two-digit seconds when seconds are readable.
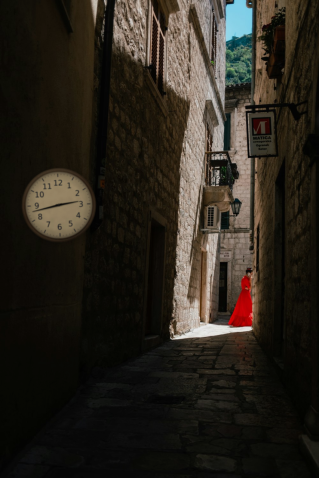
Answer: 2,43
